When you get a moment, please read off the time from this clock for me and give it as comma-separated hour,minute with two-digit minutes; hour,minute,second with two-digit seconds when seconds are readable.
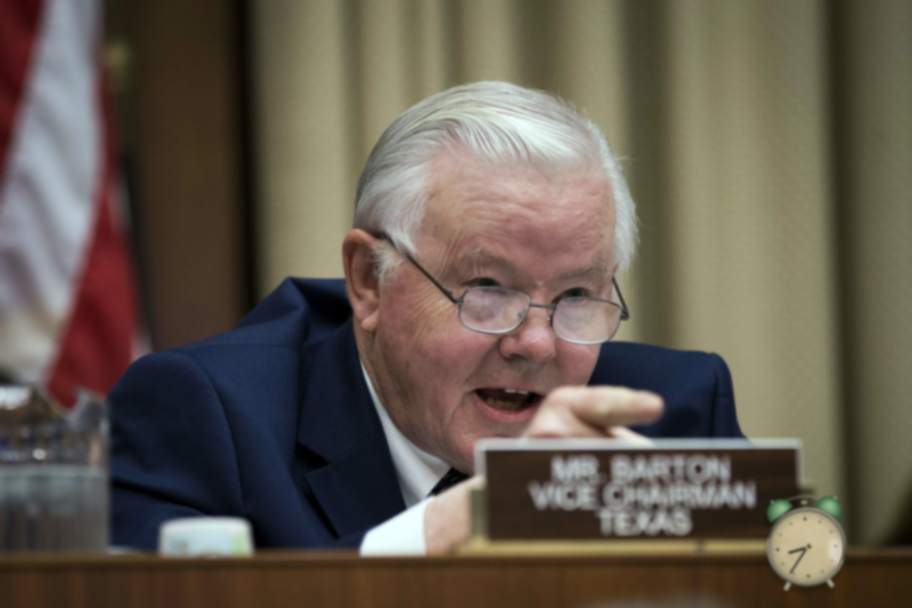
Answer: 8,36
